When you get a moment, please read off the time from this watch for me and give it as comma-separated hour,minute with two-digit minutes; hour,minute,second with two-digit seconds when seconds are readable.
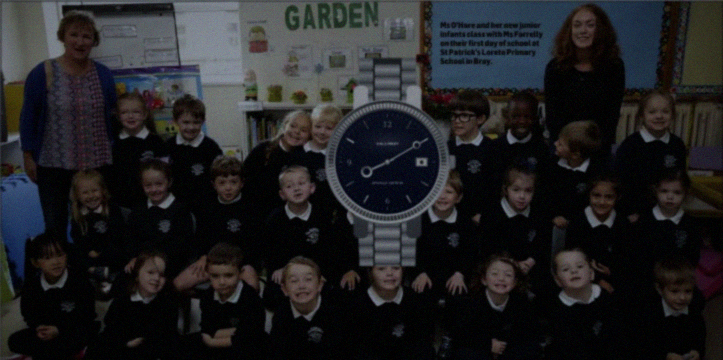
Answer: 8,10
